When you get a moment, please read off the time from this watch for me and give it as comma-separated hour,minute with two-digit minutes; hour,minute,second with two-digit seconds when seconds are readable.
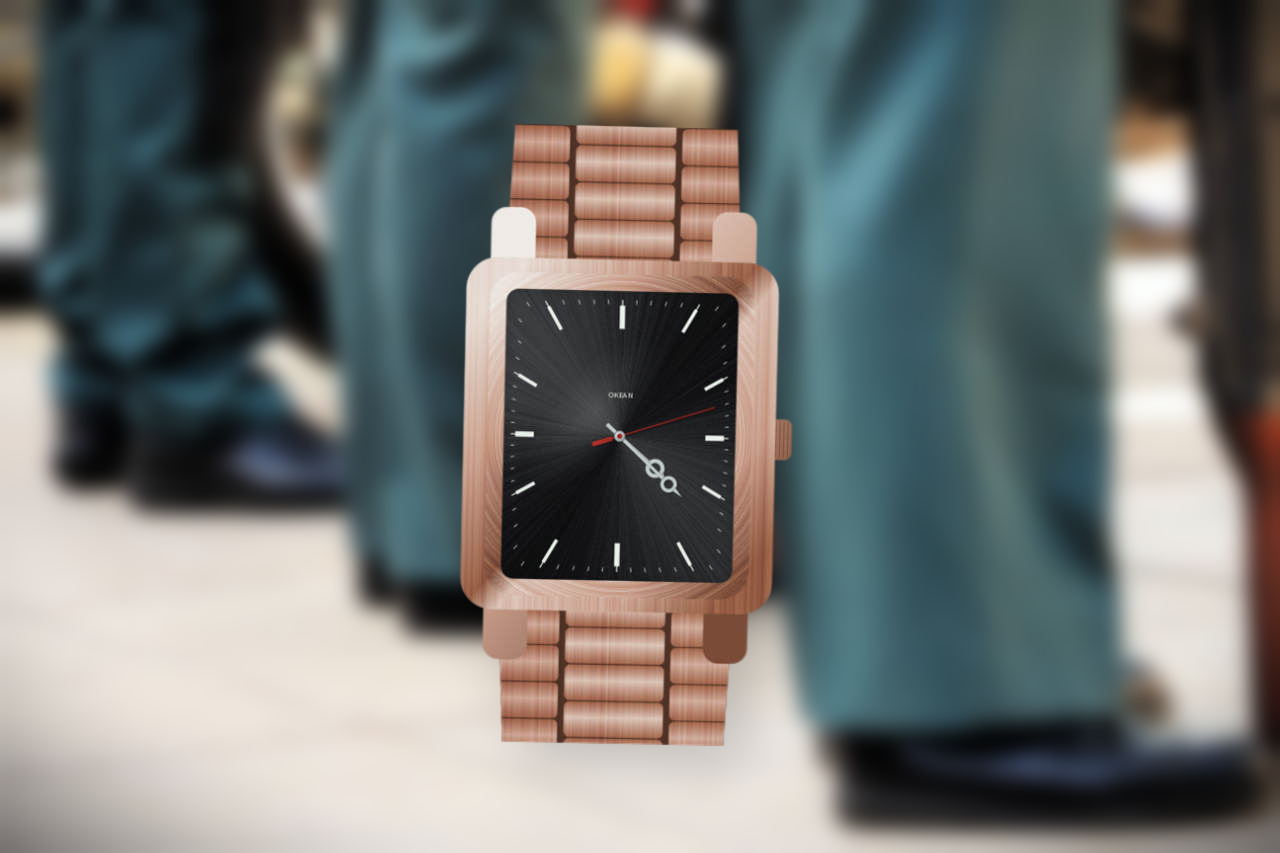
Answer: 4,22,12
